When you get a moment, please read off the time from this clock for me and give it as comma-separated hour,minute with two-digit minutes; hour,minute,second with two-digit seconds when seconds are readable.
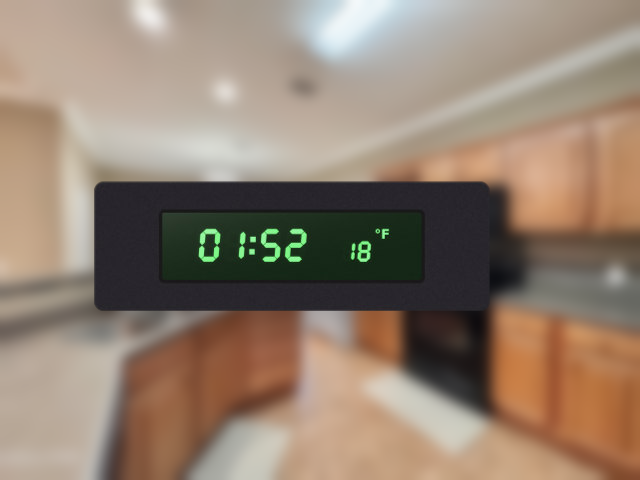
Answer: 1,52
